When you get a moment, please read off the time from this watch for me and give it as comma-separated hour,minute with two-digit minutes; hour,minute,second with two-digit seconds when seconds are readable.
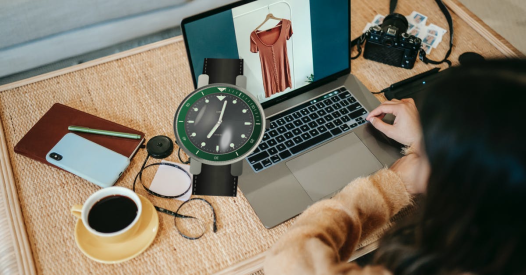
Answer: 7,02
